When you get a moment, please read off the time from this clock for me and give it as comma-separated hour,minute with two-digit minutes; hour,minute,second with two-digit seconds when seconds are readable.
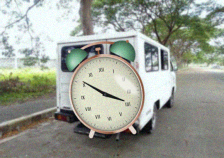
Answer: 3,51
